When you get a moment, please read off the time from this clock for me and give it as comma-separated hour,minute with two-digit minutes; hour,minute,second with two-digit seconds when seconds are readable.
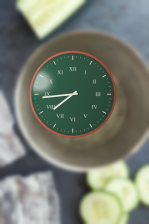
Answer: 7,44
